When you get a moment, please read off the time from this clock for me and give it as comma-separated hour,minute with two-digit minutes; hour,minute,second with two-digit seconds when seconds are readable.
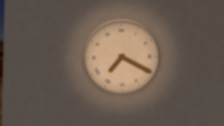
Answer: 7,20
